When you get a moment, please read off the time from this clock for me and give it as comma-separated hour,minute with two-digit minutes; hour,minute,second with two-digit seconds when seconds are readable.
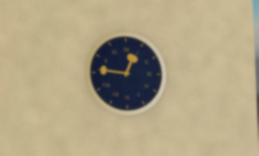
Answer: 12,46
